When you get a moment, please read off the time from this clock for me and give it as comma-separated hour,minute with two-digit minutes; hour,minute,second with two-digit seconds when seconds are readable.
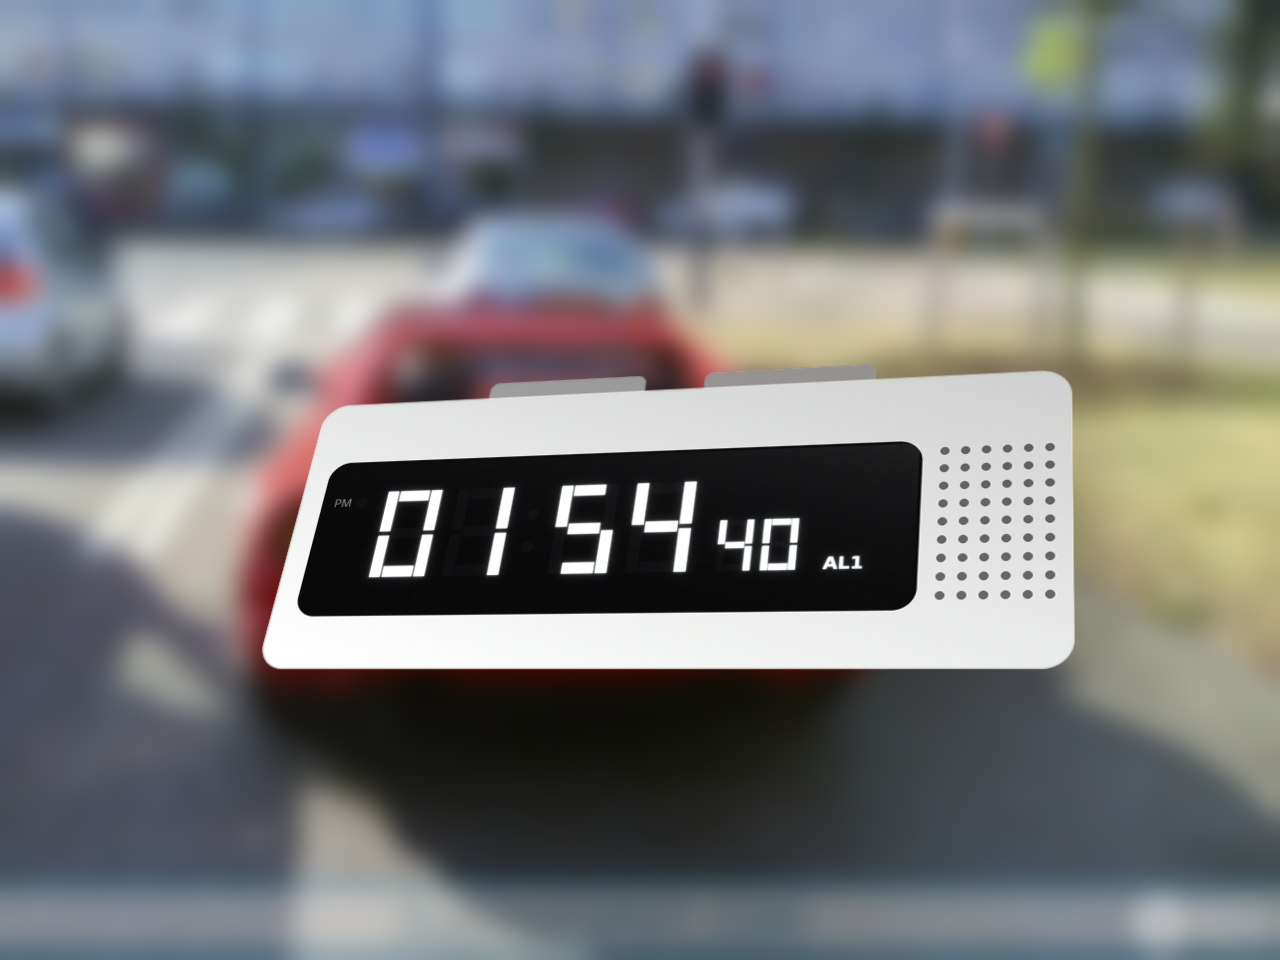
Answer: 1,54,40
